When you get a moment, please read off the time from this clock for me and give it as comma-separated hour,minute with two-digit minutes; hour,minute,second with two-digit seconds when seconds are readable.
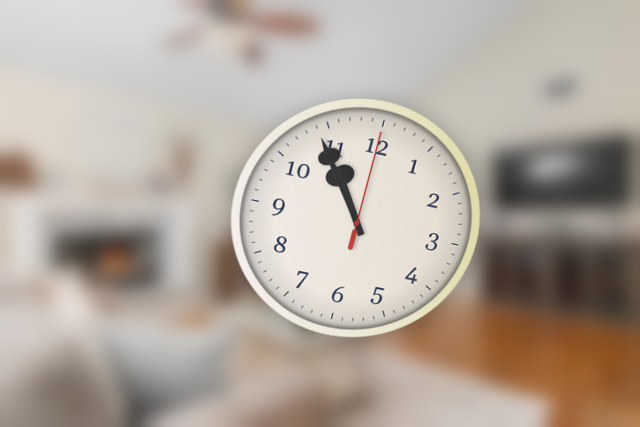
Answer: 10,54,00
